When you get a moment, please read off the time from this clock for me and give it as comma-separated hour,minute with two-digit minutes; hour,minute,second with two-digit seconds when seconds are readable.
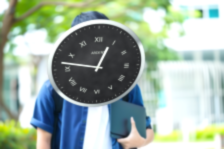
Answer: 12,47
